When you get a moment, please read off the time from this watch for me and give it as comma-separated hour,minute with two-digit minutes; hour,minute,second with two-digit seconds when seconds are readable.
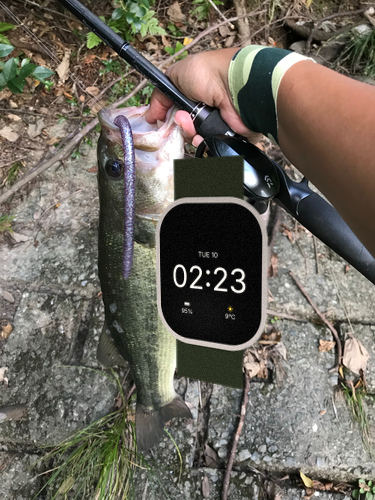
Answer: 2,23
